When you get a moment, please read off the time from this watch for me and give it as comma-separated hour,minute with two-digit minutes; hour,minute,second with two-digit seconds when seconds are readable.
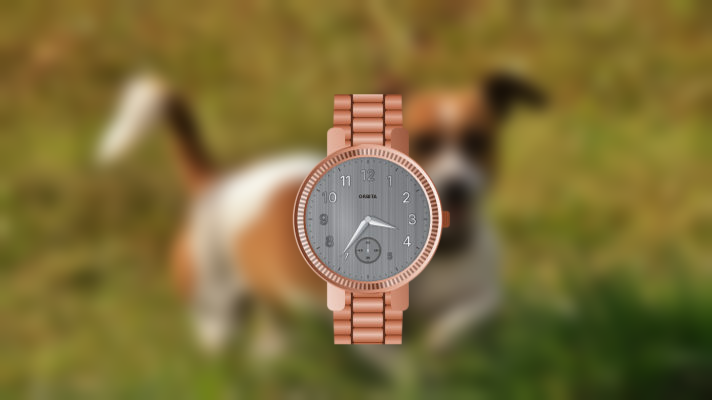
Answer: 3,36
